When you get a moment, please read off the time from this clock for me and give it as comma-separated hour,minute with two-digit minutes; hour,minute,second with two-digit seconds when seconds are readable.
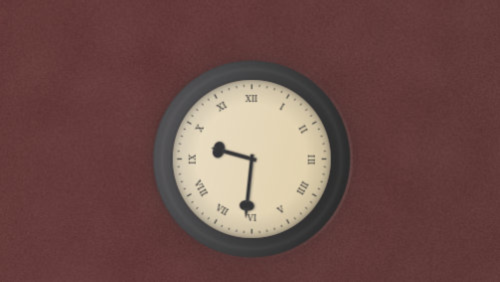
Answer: 9,31
